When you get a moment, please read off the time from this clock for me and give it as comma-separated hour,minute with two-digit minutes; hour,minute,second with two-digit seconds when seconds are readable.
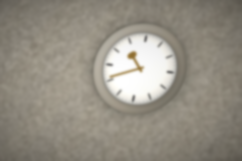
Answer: 10,41
